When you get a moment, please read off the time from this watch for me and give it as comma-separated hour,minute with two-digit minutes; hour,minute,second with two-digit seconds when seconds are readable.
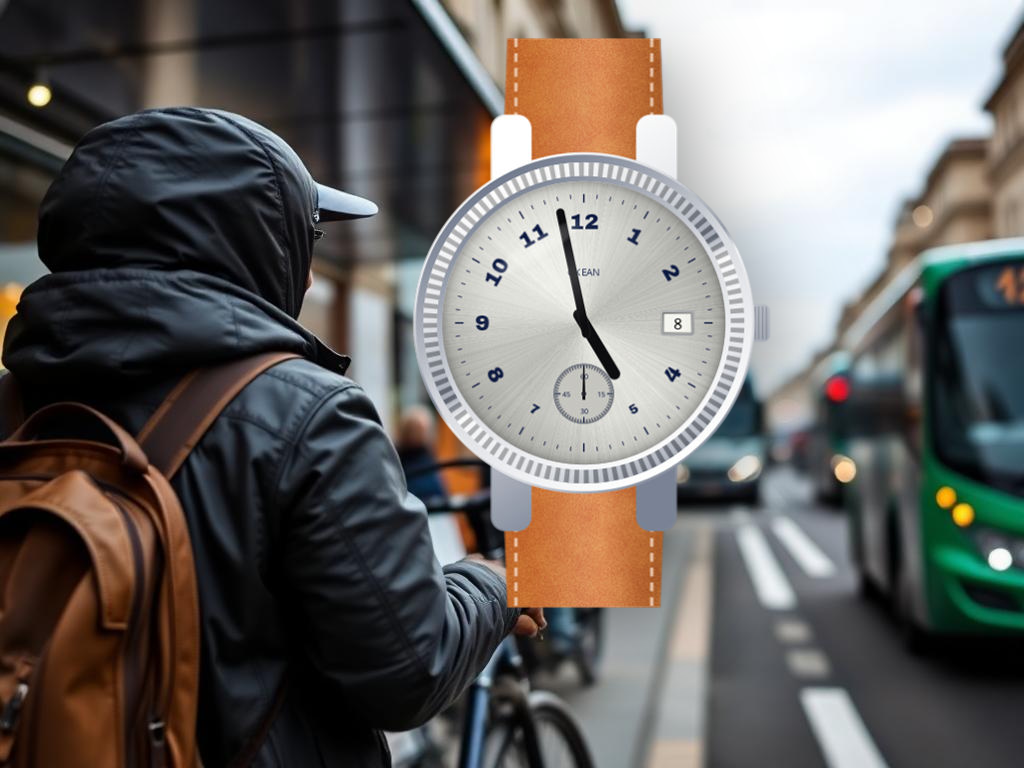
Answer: 4,58
